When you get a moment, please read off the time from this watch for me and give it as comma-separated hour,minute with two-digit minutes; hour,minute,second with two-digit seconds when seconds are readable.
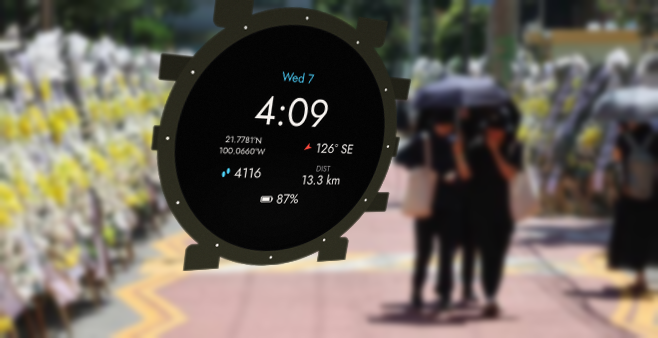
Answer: 4,09
